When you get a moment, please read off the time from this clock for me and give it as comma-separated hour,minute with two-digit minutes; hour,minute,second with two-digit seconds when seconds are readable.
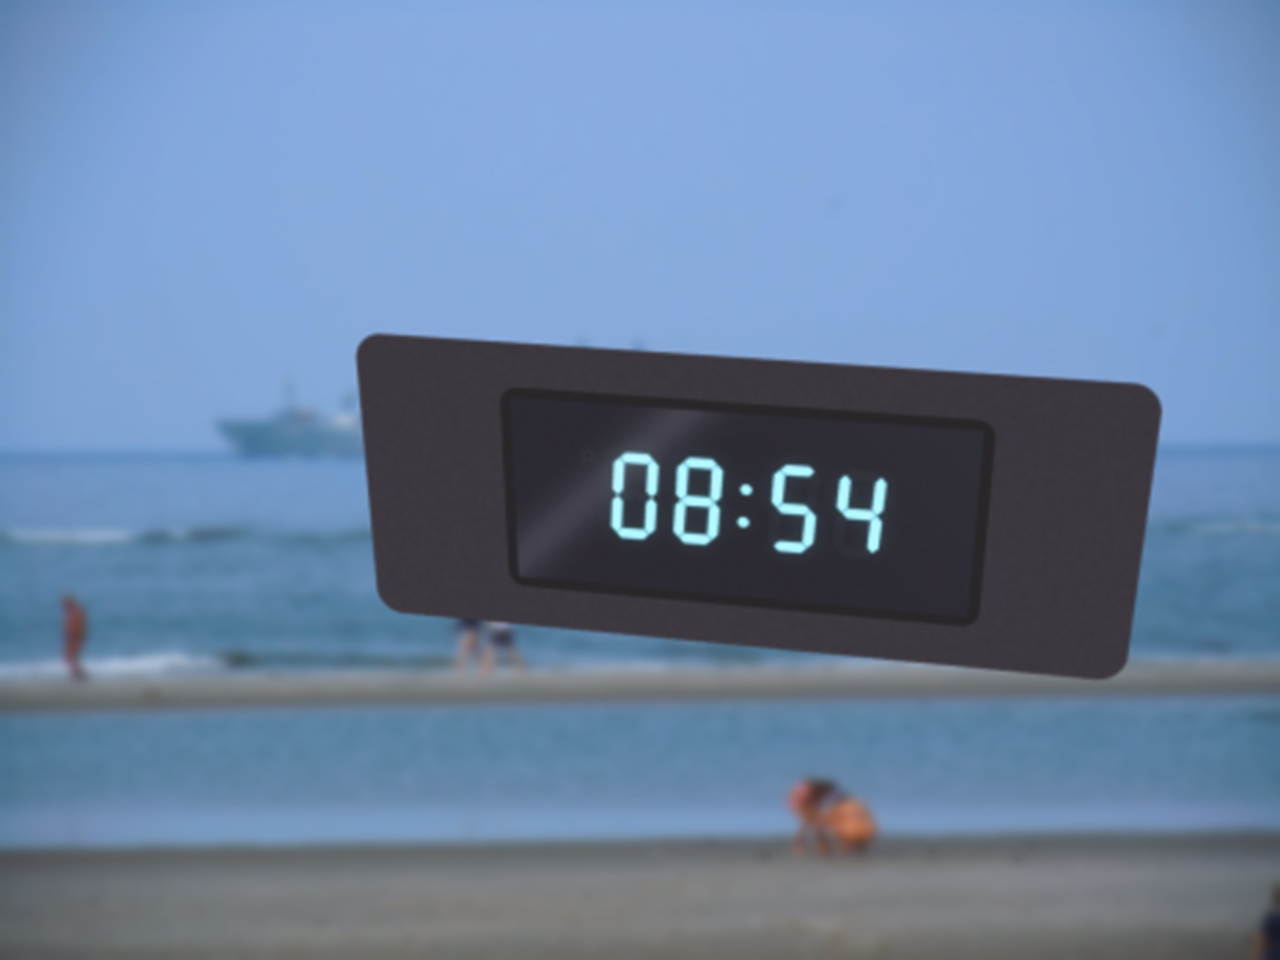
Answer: 8,54
